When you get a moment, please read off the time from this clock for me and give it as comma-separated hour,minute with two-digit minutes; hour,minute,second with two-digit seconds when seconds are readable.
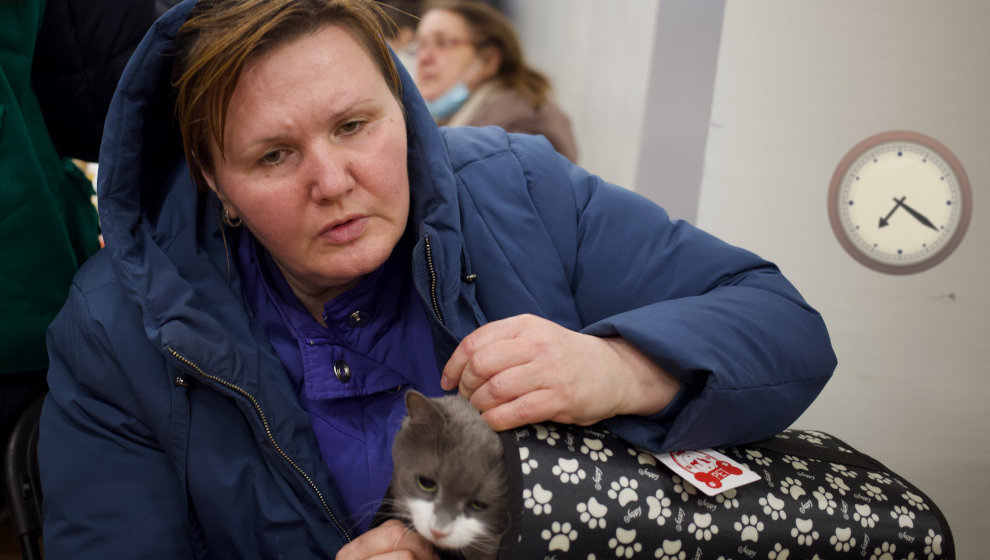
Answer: 7,21
